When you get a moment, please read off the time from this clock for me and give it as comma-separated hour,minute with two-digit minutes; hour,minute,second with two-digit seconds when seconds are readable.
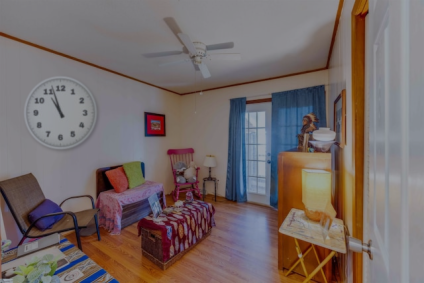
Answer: 10,57
